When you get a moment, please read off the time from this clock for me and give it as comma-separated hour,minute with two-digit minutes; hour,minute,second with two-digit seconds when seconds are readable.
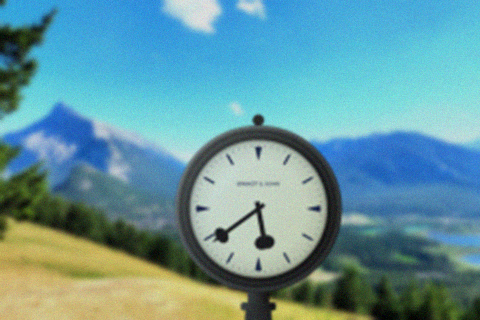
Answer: 5,39
